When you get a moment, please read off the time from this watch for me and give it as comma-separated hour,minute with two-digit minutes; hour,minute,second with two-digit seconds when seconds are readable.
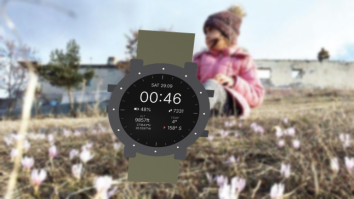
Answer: 0,46
